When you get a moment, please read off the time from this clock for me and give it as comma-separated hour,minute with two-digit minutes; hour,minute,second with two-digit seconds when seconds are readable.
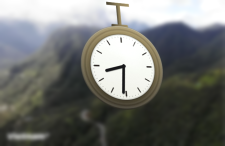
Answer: 8,31
